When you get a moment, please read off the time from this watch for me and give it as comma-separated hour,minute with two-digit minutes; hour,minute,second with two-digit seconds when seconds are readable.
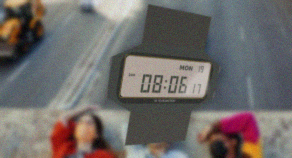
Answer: 8,06,17
